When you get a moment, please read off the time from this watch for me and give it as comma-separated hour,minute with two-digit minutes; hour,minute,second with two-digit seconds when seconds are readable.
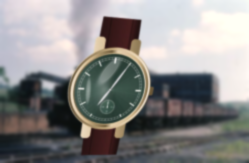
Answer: 7,05
